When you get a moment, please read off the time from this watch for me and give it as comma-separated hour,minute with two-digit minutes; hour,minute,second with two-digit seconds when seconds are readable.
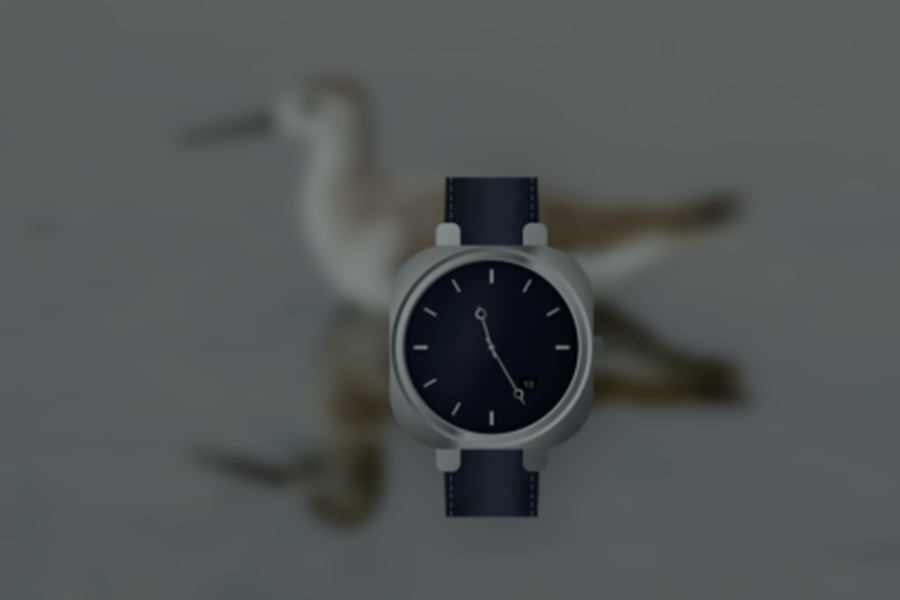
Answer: 11,25
